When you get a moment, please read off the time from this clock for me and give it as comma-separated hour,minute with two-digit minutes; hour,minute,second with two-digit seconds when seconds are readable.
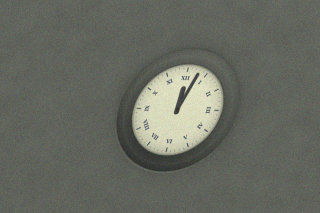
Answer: 12,03
